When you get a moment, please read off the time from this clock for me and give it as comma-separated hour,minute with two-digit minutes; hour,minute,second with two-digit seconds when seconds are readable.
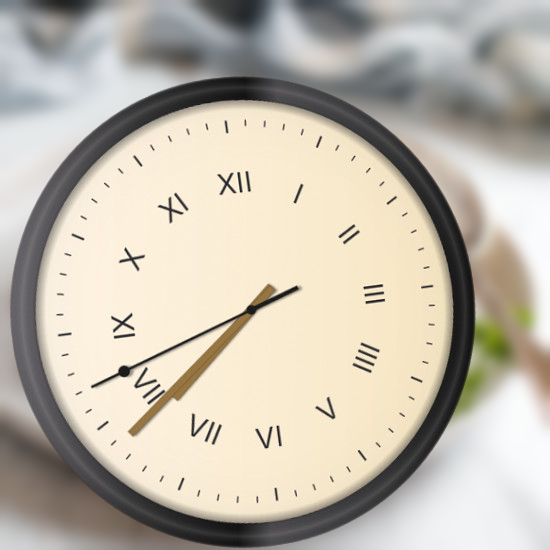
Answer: 7,38,42
